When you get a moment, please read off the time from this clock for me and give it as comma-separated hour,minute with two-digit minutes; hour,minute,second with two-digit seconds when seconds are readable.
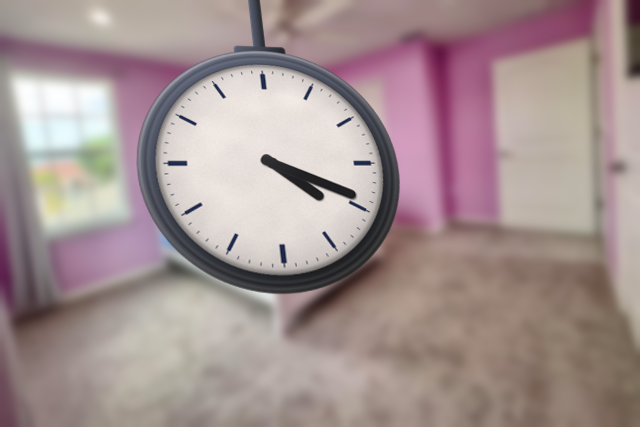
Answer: 4,19
